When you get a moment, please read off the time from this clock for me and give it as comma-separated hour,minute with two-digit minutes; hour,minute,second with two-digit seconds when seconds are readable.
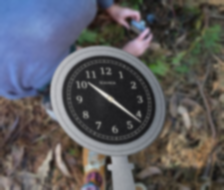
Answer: 10,22
